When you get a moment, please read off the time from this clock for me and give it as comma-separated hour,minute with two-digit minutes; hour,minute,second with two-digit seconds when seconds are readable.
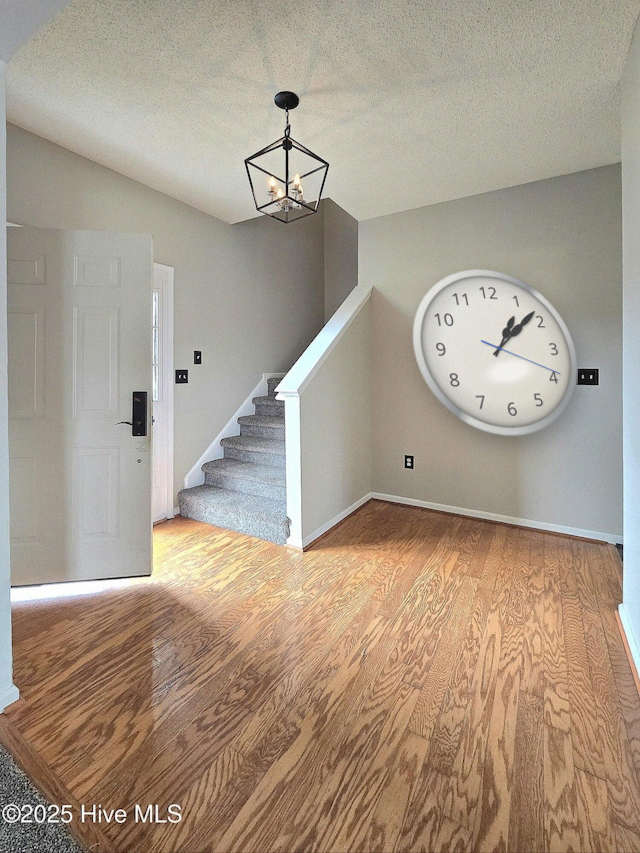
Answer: 1,08,19
